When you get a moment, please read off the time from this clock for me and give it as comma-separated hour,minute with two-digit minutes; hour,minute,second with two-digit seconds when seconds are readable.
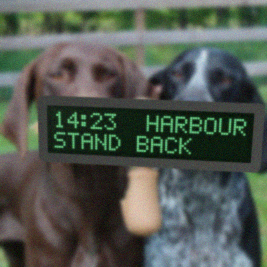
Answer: 14,23
